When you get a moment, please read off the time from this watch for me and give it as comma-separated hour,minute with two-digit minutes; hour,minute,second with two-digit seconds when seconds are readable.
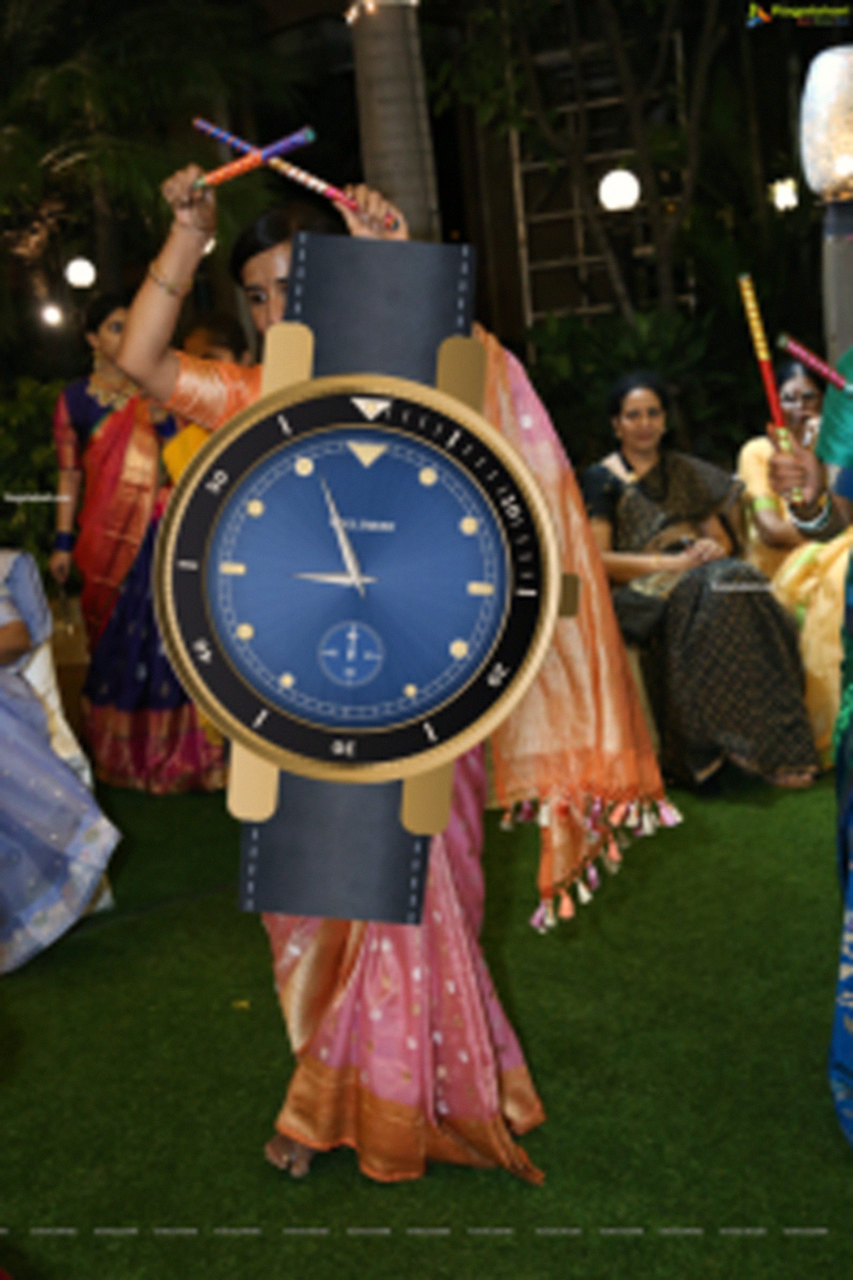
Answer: 8,56
